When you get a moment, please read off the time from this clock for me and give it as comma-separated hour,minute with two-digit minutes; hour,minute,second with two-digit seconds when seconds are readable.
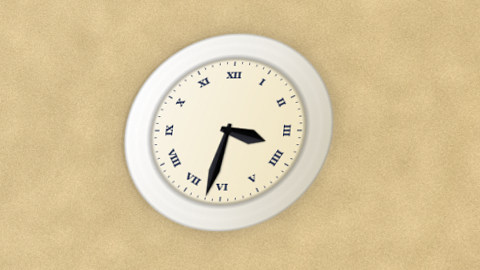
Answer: 3,32
